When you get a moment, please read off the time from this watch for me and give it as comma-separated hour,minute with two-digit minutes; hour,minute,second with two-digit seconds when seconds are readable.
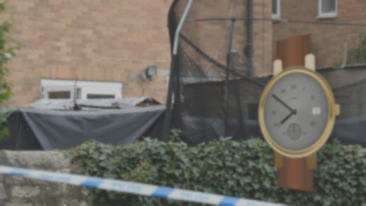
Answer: 7,51
